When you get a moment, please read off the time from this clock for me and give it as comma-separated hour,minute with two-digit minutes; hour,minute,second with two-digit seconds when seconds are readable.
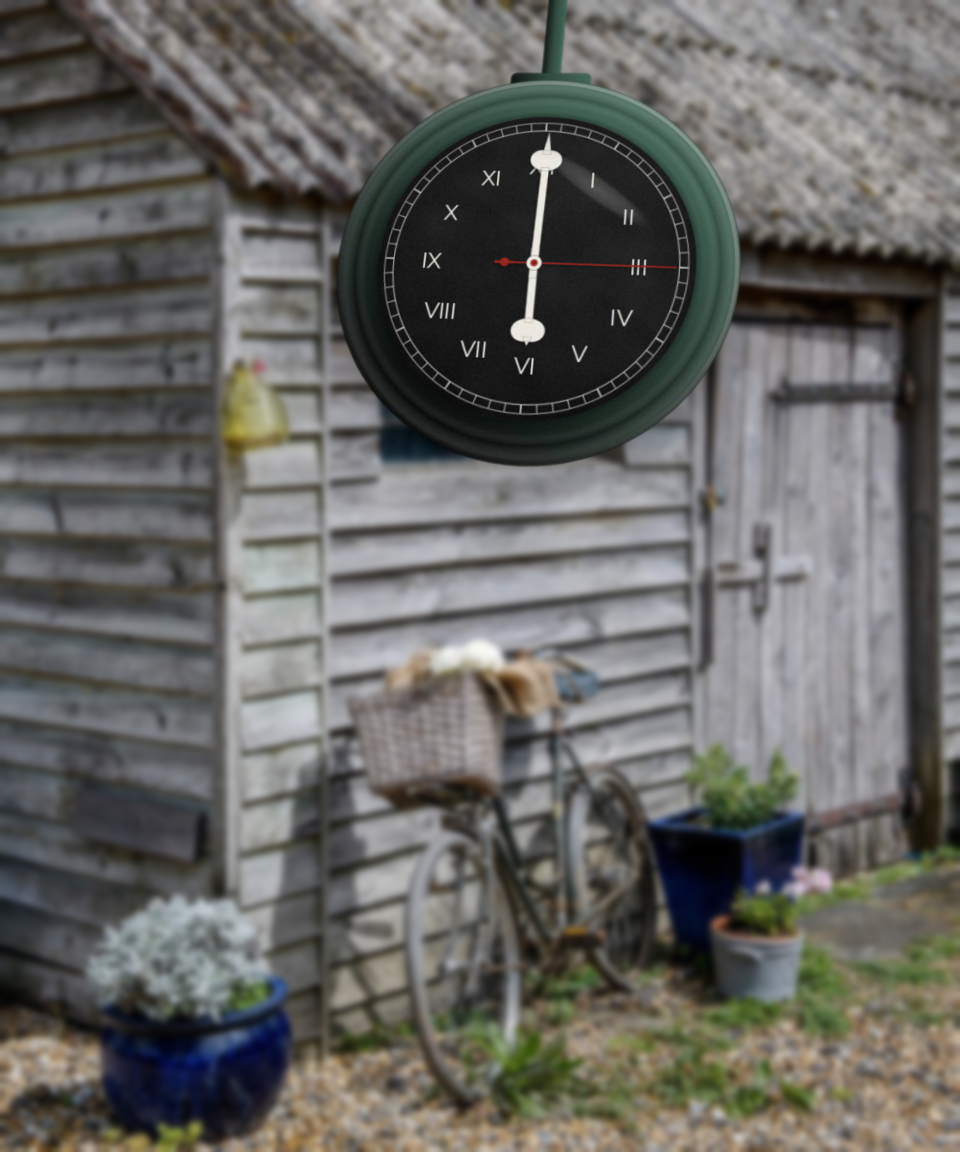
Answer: 6,00,15
